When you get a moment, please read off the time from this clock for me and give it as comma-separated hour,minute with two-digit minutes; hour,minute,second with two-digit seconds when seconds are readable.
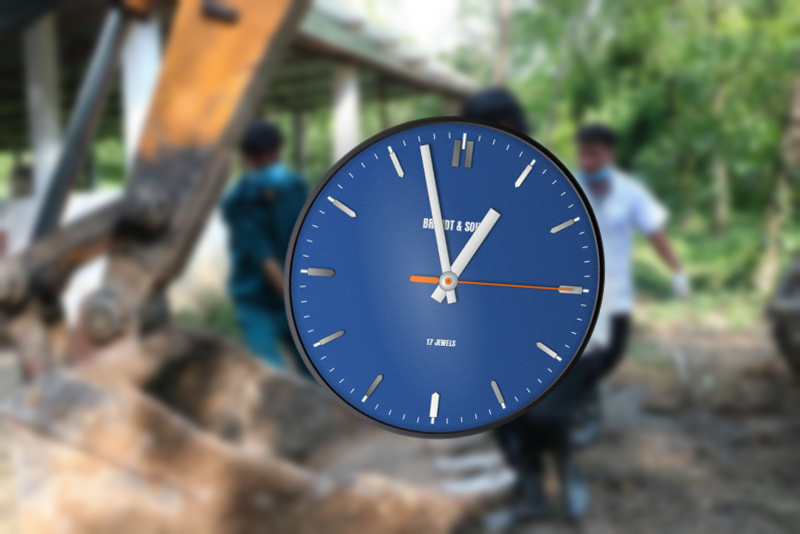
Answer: 12,57,15
